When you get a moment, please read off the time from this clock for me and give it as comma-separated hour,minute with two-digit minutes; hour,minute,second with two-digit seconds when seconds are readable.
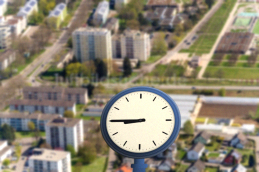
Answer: 8,45
